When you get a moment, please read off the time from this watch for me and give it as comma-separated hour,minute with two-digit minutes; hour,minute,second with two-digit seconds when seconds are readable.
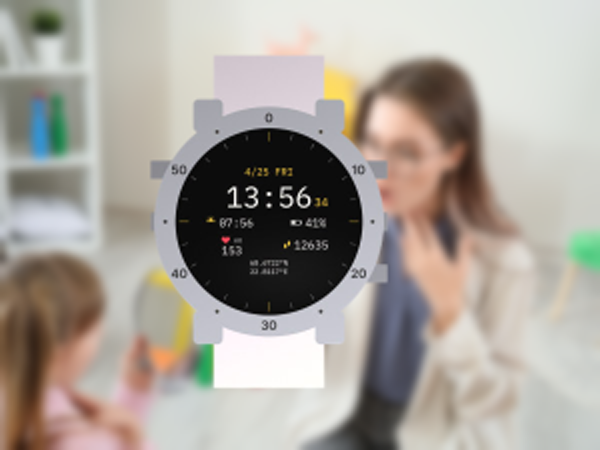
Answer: 13,56
